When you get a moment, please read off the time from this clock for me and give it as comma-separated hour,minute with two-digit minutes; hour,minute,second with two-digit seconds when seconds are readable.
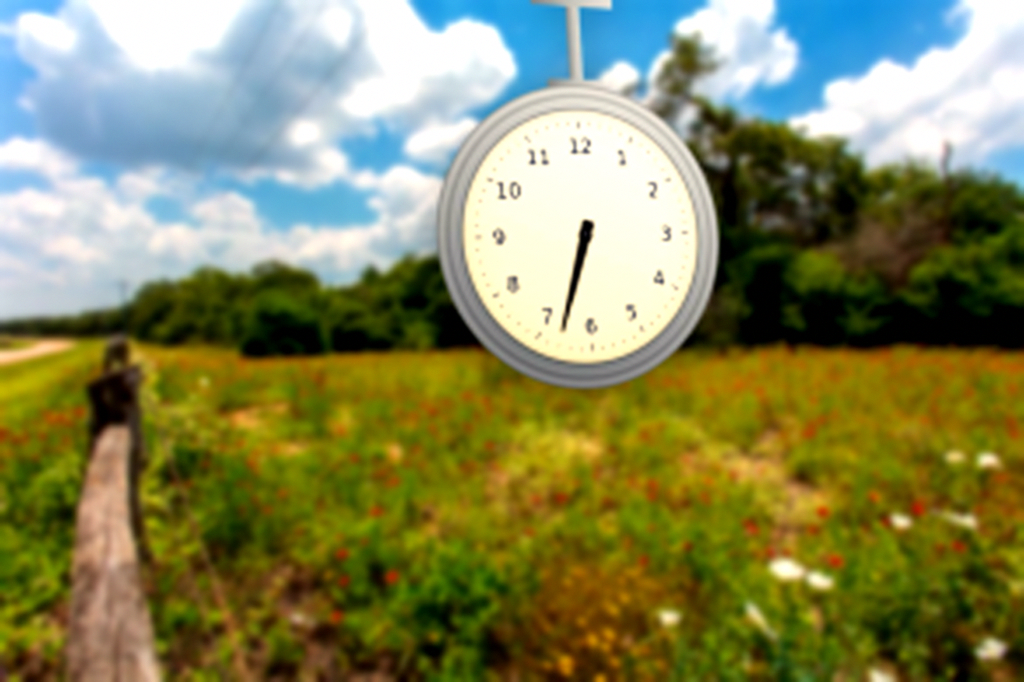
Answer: 6,33
